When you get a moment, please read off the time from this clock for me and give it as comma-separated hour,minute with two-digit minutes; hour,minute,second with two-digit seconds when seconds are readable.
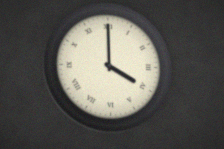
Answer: 4,00
